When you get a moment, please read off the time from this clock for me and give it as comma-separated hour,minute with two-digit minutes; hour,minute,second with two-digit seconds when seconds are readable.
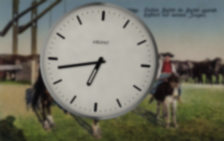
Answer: 6,43
